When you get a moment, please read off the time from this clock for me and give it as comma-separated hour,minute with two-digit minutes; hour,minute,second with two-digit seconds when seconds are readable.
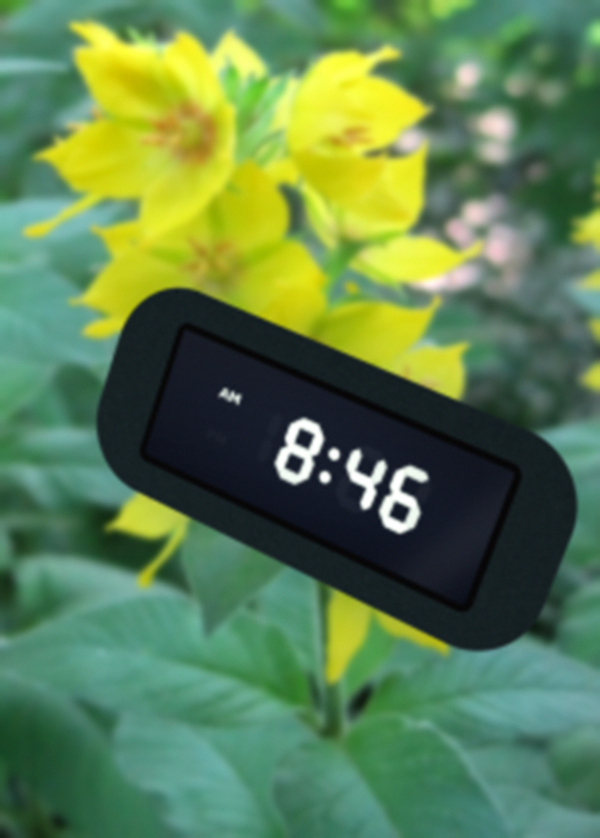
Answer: 8,46
